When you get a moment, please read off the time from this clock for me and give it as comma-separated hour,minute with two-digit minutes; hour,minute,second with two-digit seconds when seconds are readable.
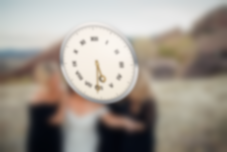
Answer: 5,31
